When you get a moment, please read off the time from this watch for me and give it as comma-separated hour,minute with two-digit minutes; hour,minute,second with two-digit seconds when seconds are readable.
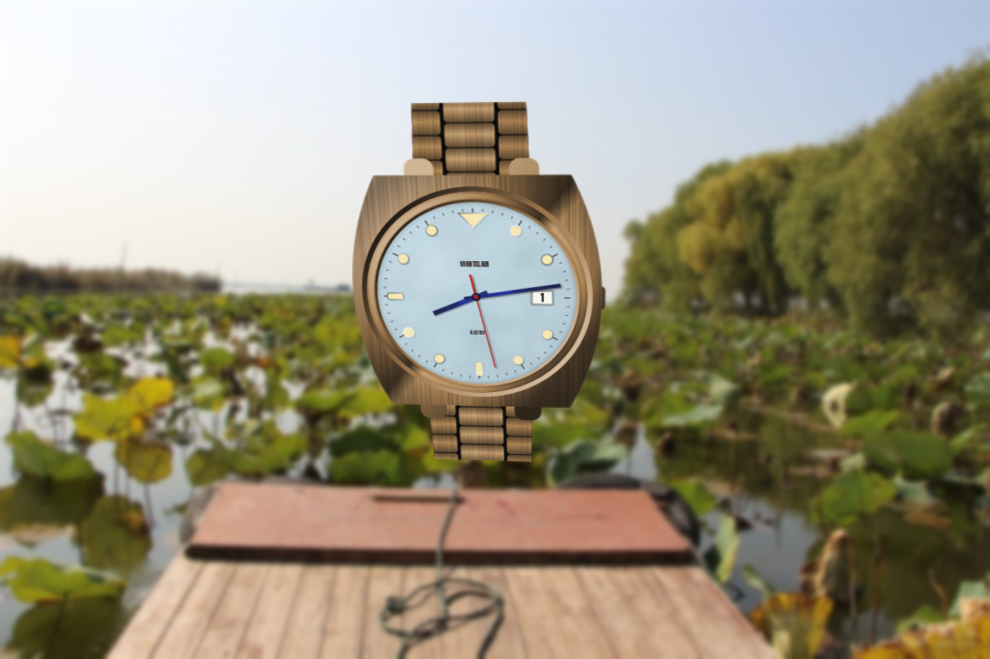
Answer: 8,13,28
